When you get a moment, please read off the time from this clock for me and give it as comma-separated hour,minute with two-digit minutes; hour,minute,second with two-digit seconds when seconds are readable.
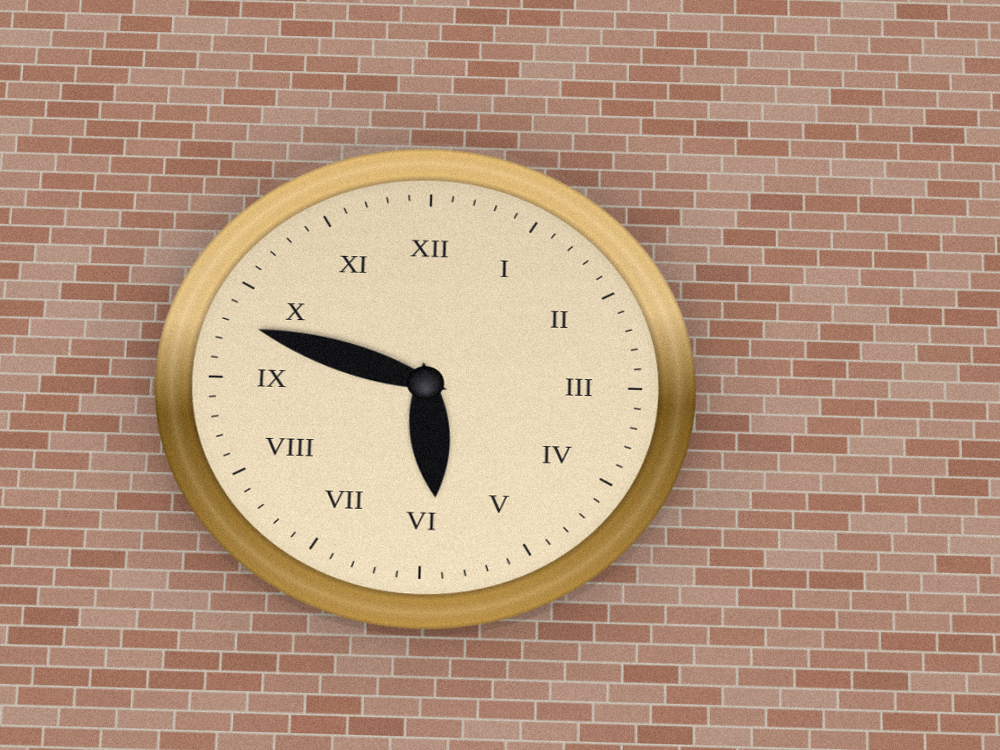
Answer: 5,48
